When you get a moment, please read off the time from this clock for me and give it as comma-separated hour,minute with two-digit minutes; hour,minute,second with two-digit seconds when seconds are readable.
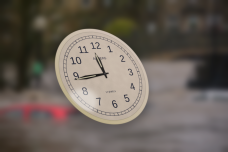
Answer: 11,44
